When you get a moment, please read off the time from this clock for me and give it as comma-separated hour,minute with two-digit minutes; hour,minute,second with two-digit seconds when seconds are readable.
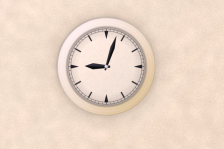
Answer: 9,03
